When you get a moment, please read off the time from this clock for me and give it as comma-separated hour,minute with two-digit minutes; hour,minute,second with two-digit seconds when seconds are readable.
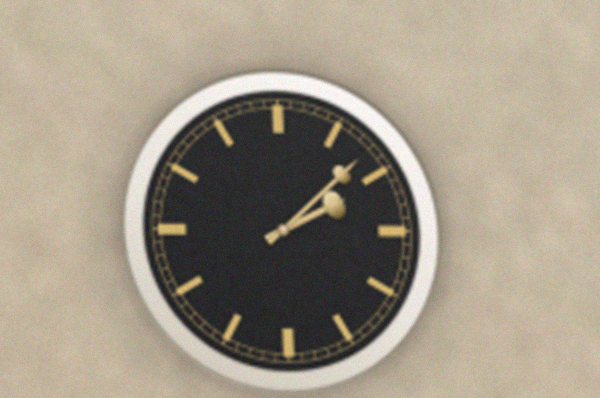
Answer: 2,08
